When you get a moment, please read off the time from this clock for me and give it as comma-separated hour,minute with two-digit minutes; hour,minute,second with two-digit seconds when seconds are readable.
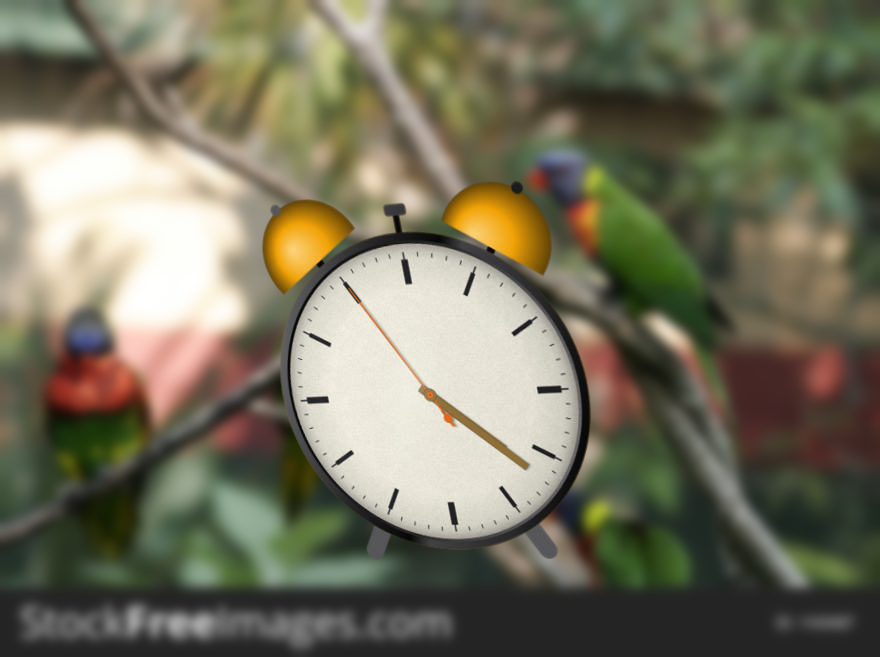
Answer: 4,21,55
